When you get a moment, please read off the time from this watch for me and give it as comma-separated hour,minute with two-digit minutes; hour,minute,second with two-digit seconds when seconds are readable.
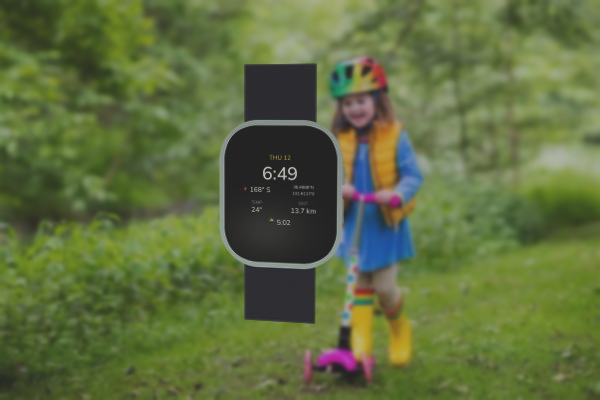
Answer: 6,49
